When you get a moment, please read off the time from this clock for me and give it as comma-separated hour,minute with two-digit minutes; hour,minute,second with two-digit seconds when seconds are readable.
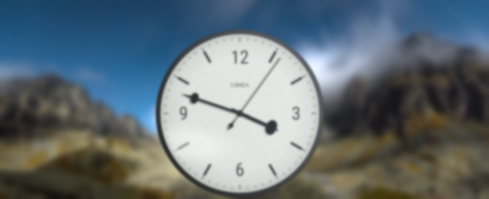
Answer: 3,48,06
